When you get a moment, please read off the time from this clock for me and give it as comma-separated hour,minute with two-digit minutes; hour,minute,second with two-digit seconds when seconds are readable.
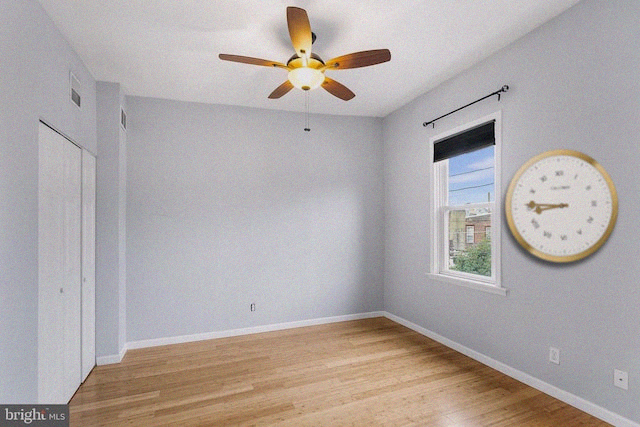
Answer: 8,46
